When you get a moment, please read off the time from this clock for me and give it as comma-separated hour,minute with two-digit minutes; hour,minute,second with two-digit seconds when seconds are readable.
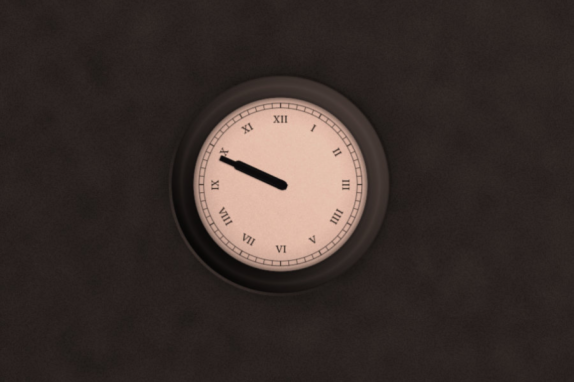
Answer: 9,49
